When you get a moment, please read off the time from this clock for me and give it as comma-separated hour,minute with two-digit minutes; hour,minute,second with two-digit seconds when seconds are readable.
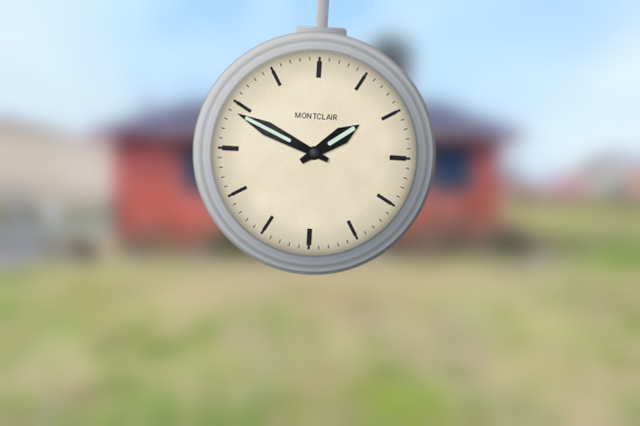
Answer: 1,49
